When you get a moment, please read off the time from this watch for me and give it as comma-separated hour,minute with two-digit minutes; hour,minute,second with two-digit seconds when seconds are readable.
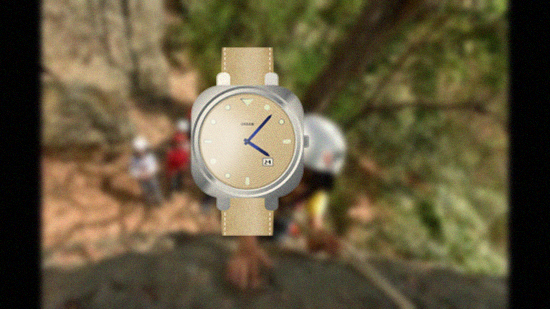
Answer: 4,07
